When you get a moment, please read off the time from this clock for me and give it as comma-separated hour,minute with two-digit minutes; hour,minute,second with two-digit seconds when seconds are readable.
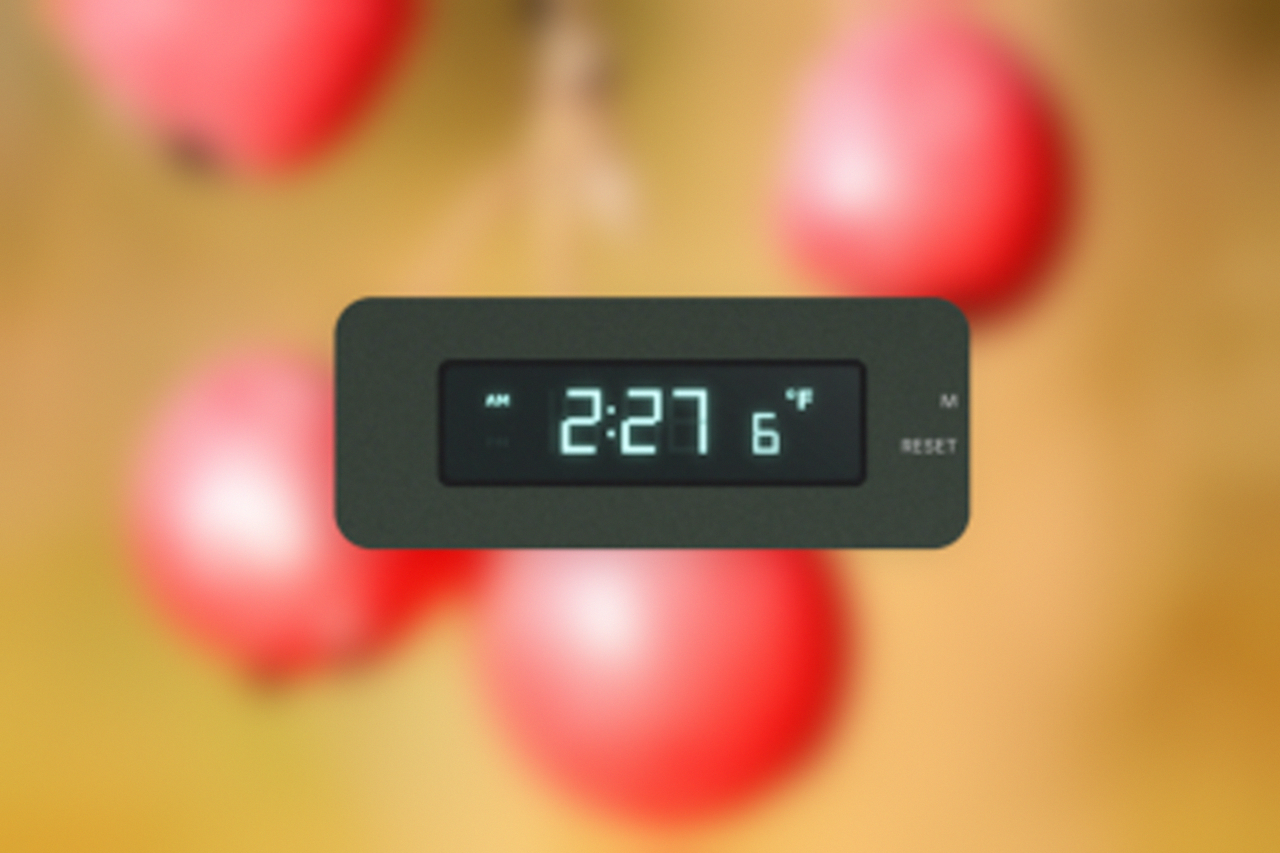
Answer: 2,27
